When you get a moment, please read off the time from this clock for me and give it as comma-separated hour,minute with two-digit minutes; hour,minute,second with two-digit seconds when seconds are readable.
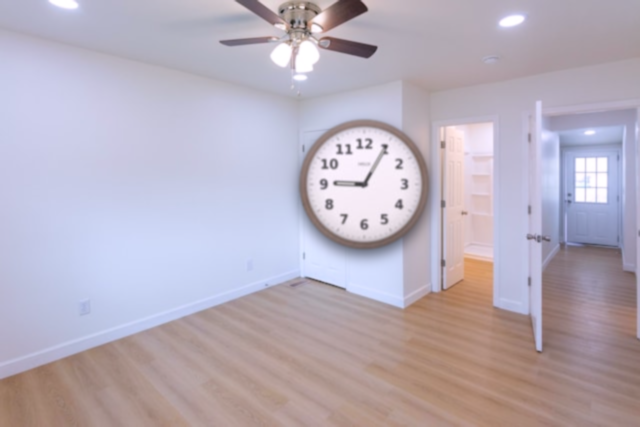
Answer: 9,05
